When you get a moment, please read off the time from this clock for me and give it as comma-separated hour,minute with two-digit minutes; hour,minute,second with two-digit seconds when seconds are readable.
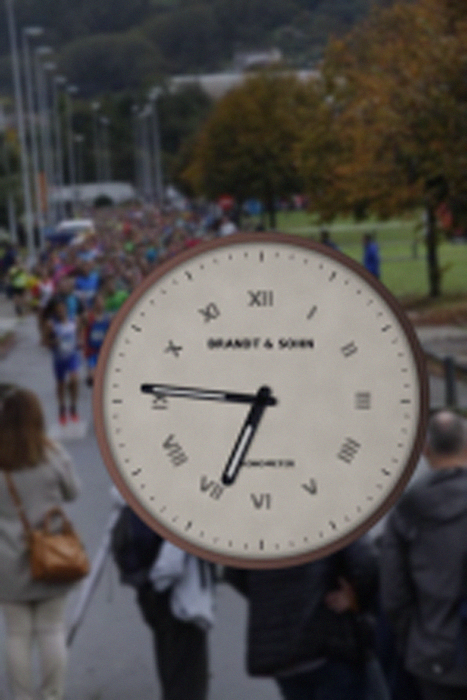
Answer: 6,46
